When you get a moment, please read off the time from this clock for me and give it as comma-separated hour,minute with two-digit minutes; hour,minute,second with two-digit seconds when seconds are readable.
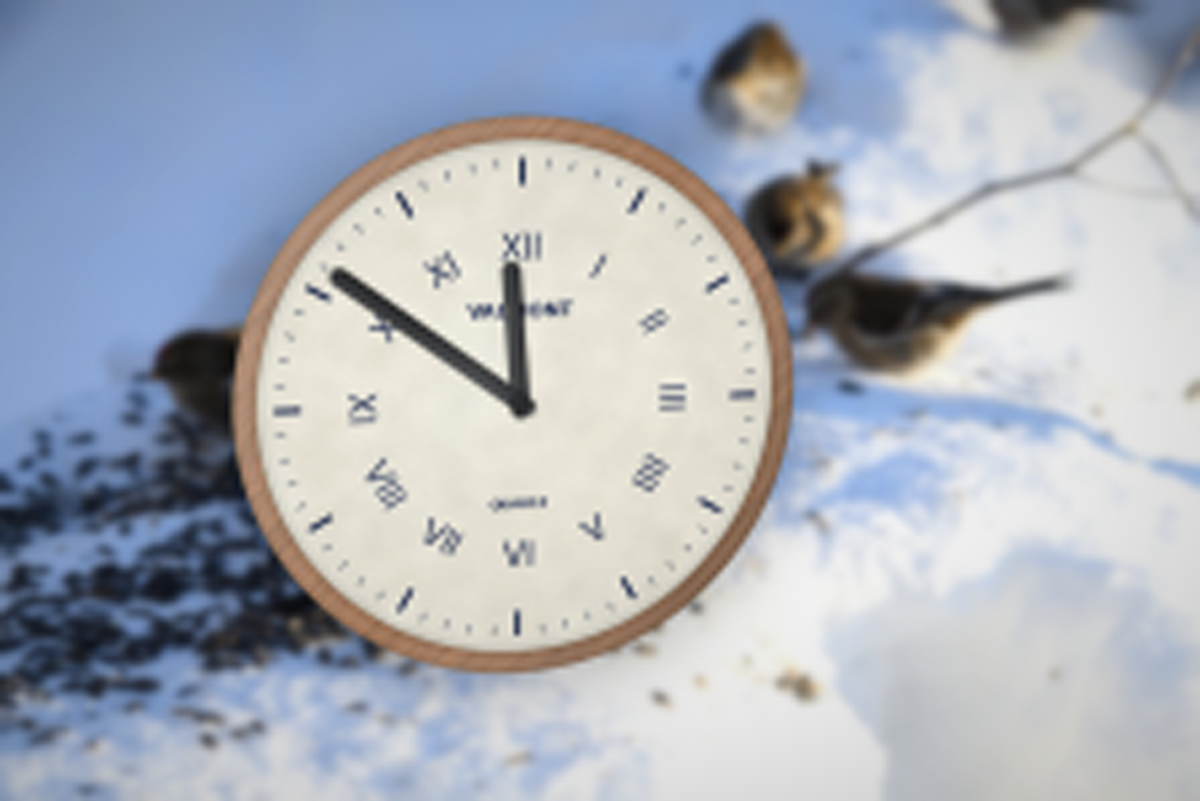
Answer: 11,51
